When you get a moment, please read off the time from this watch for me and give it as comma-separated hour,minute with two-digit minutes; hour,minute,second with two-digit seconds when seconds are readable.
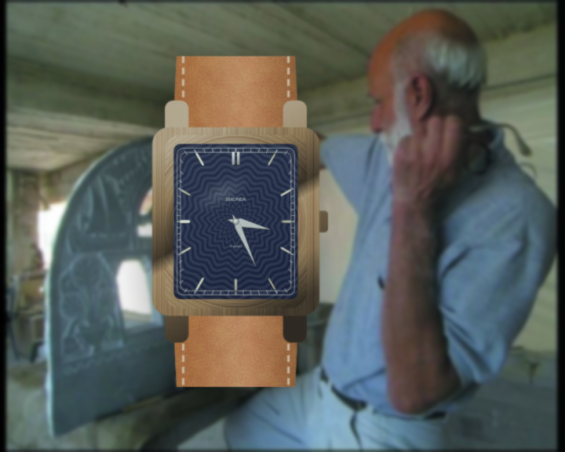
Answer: 3,26
